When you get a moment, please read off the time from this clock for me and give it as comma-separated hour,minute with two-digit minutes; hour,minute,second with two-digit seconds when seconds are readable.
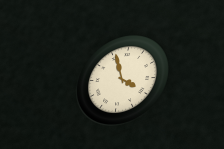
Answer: 3,56
